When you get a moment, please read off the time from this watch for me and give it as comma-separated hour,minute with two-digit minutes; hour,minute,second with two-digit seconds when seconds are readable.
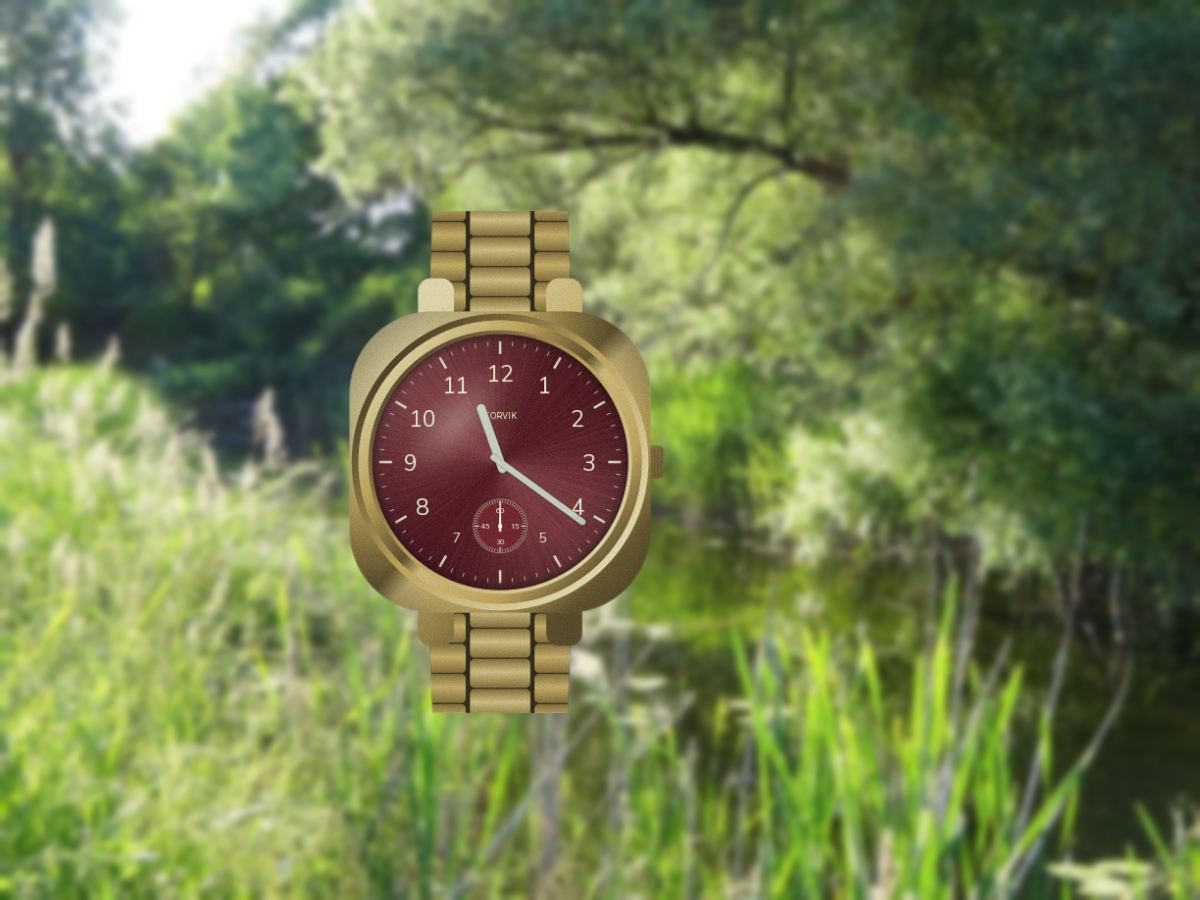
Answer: 11,21
